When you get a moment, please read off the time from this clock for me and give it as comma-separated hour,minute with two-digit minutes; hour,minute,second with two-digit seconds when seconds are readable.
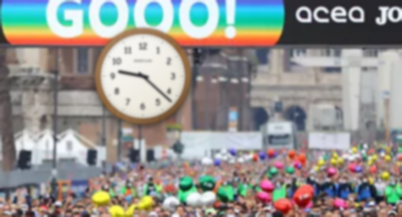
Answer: 9,22
